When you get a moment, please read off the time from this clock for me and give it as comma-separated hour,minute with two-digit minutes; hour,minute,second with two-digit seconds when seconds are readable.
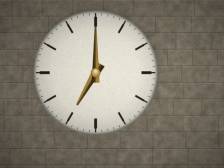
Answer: 7,00
